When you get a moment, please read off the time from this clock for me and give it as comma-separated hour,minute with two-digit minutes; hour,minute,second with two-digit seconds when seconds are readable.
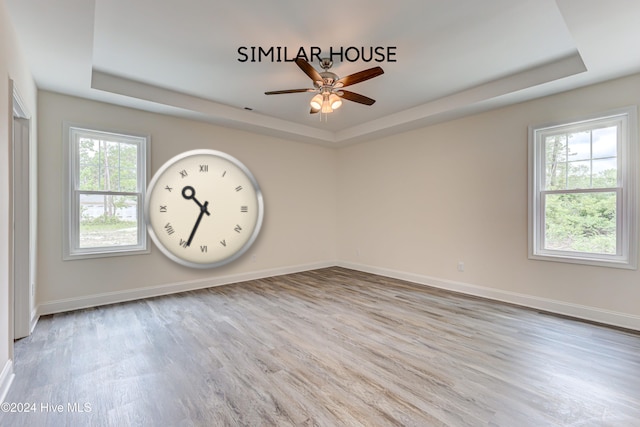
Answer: 10,34
